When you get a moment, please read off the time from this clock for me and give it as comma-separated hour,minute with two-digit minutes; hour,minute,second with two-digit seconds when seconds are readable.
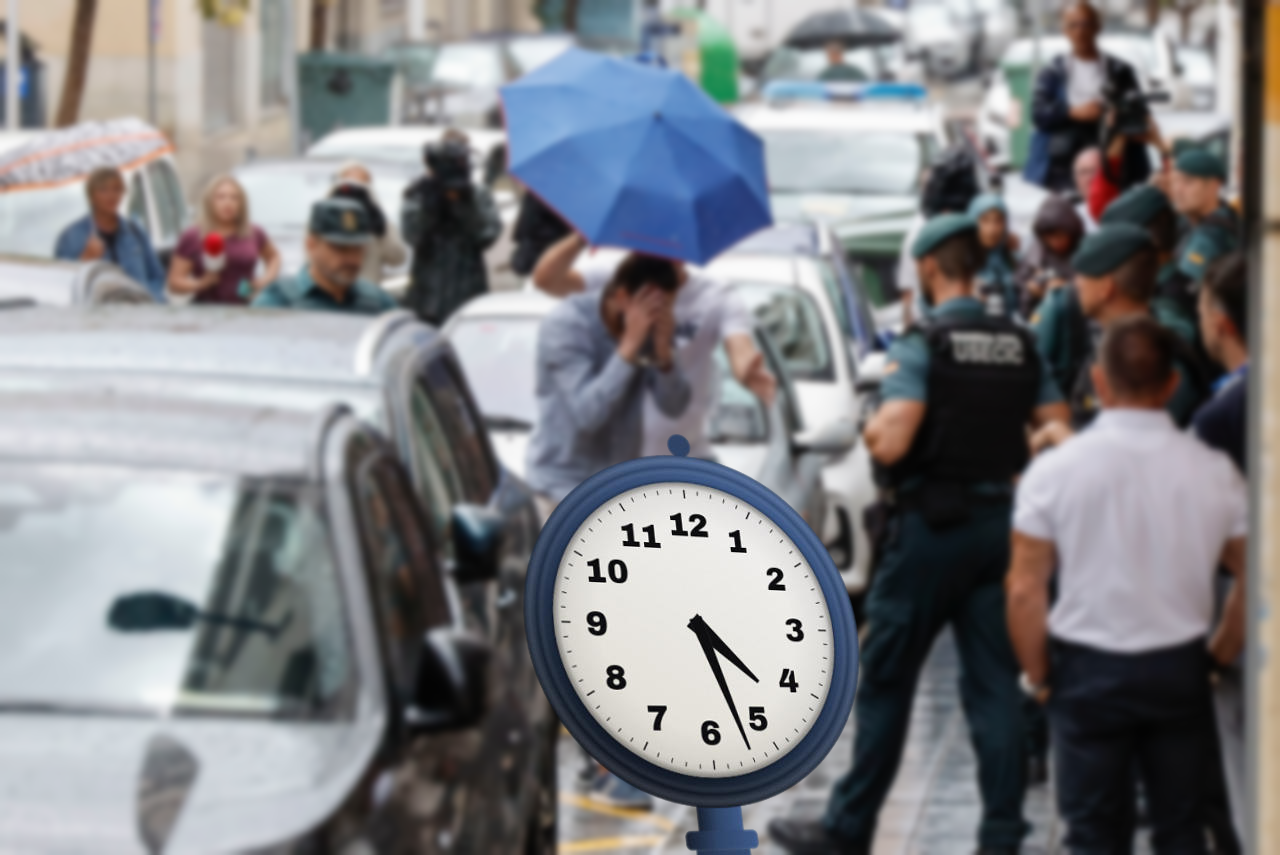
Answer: 4,27
